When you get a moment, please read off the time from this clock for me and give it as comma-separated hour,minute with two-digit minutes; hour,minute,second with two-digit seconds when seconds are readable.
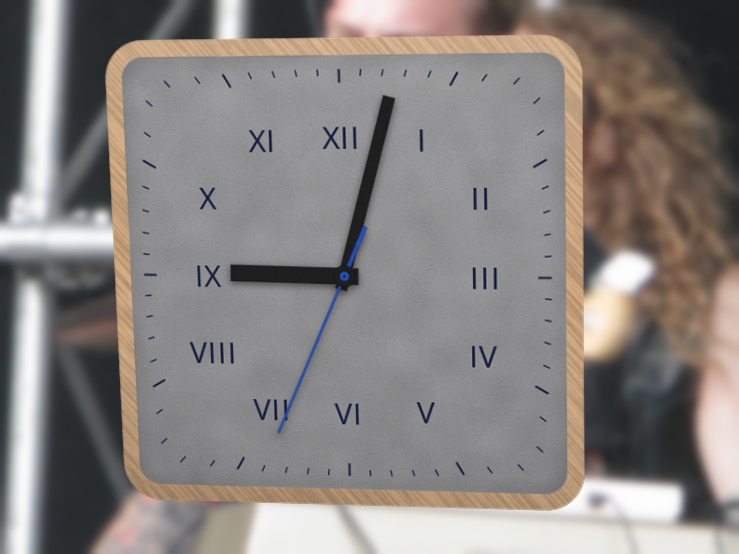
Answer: 9,02,34
